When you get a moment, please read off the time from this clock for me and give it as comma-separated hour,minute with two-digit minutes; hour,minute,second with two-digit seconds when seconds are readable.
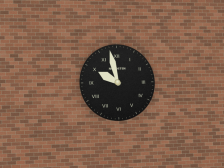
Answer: 9,58
